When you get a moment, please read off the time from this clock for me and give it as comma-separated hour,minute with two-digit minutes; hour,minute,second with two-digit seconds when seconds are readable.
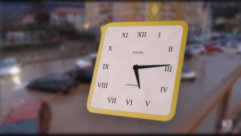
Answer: 5,14
